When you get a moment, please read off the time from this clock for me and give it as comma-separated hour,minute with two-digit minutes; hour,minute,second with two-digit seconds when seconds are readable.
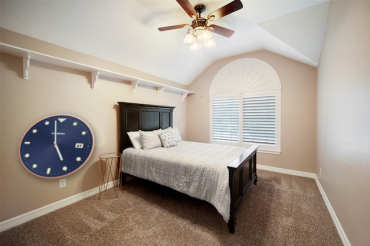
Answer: 4,58
